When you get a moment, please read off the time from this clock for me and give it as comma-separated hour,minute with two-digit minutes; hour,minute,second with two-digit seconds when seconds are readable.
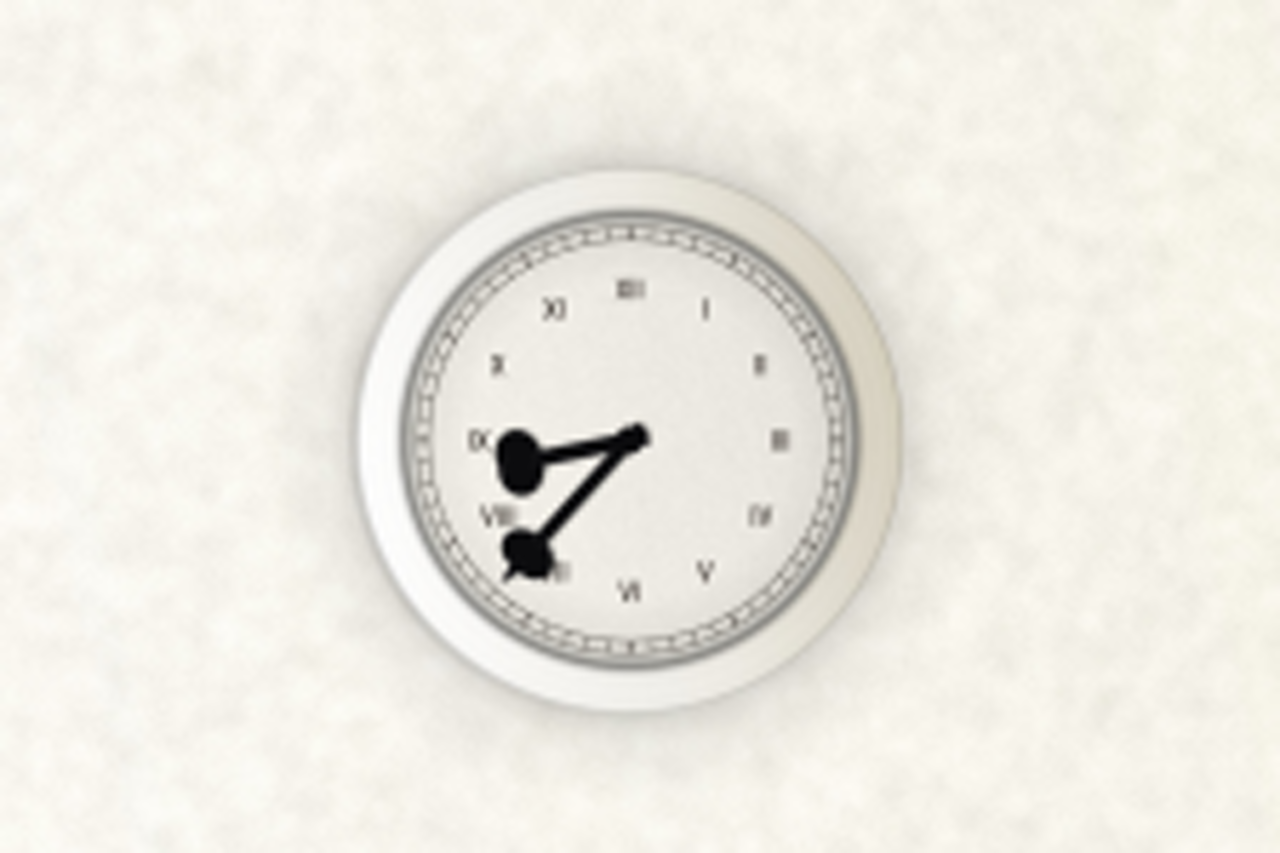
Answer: 8,37
